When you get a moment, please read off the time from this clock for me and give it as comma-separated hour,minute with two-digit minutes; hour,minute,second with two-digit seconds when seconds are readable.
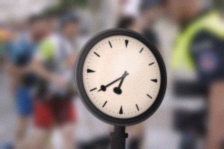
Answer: 6,39
